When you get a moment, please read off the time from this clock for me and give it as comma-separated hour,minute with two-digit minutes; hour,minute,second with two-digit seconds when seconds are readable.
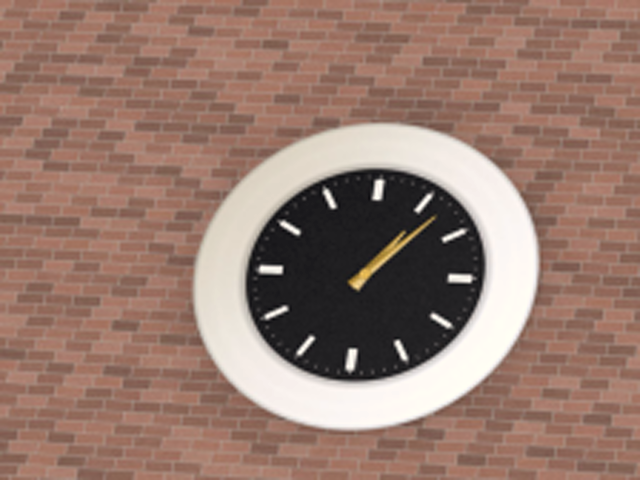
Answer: 1,07
